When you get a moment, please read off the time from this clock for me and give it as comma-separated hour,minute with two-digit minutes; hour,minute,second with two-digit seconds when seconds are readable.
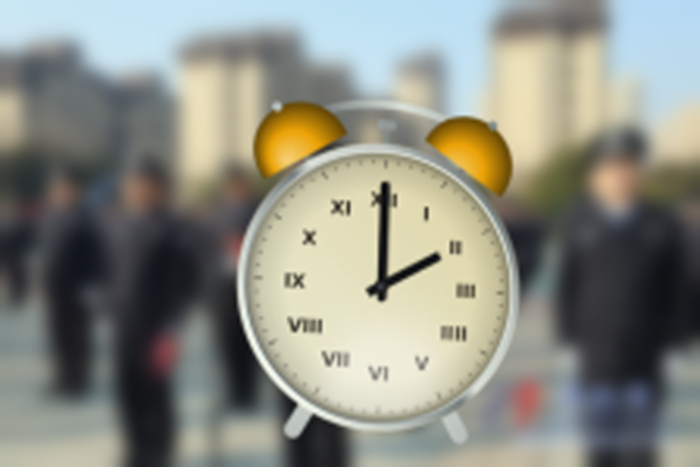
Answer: 2,00
